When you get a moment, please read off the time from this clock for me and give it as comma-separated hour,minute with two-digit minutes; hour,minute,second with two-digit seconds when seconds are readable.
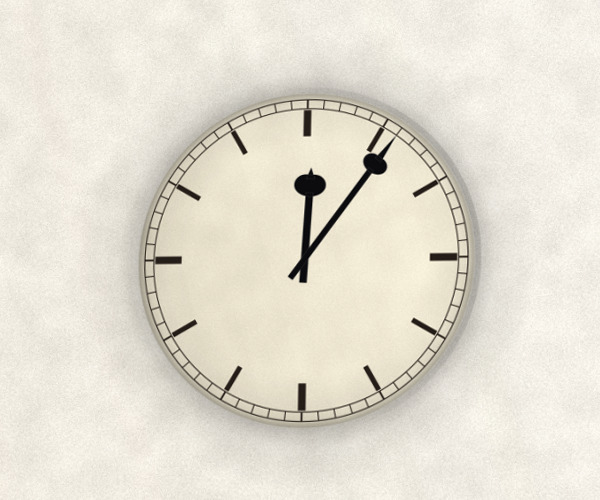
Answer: 12,06
